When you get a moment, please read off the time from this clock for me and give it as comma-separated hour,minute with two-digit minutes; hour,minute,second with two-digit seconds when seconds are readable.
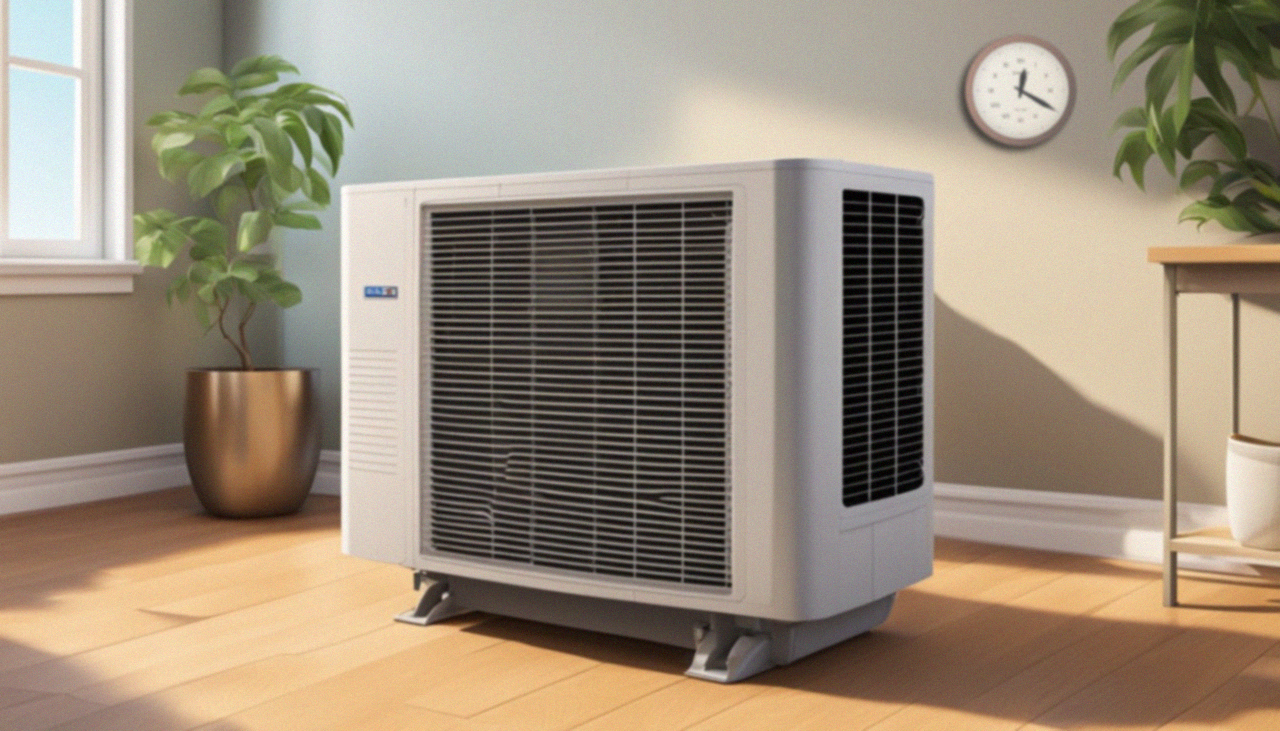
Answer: 12,20
